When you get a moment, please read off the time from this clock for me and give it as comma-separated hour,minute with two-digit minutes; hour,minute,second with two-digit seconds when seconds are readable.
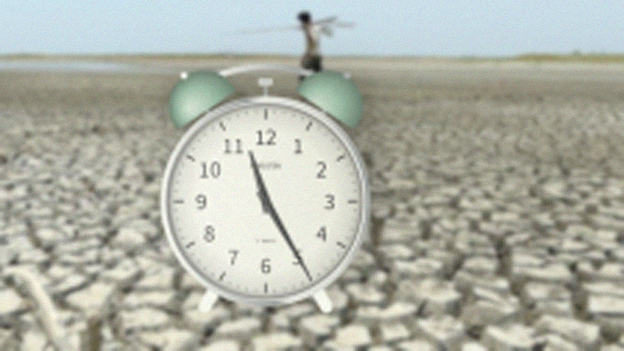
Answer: 11,25
